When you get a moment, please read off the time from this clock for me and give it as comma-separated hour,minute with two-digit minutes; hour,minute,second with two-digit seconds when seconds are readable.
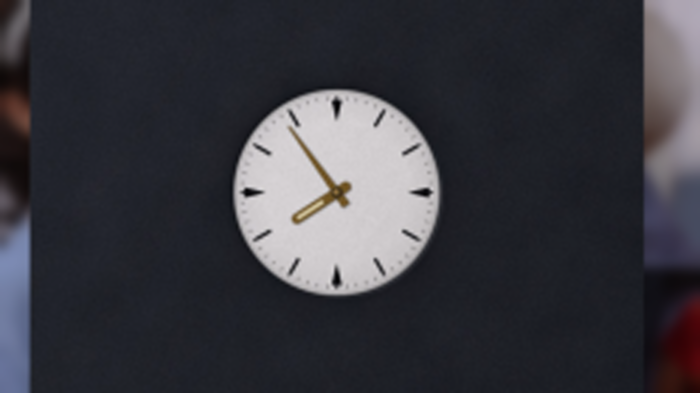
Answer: 7,54
